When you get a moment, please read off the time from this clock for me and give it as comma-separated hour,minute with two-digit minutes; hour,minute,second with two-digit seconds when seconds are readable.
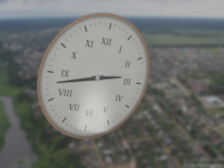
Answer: 2,43
